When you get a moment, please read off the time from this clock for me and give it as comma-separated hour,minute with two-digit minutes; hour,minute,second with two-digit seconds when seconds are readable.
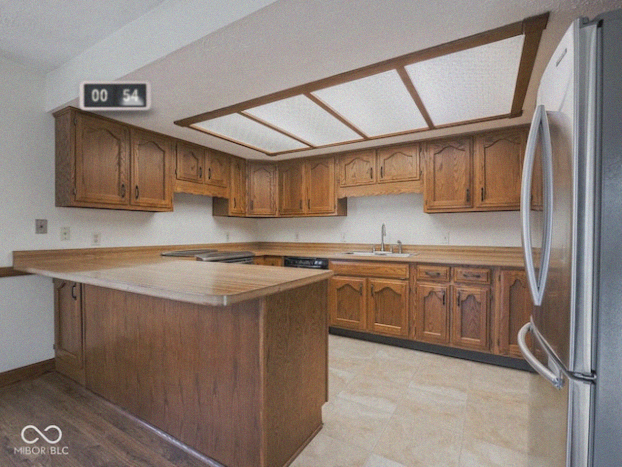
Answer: 0,54
